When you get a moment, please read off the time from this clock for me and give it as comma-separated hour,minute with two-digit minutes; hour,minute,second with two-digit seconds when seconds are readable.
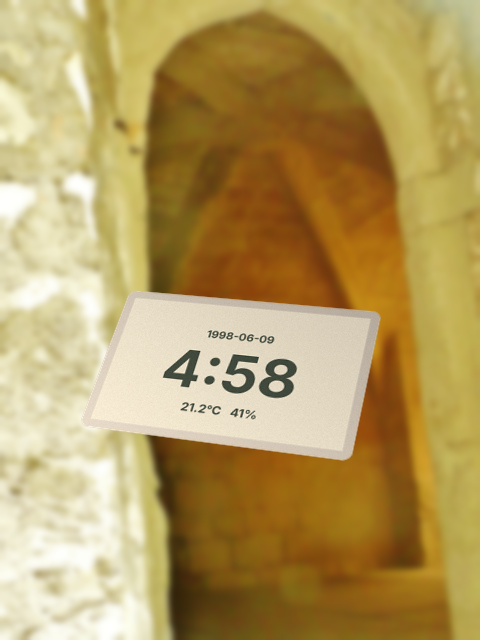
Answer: 4,58
